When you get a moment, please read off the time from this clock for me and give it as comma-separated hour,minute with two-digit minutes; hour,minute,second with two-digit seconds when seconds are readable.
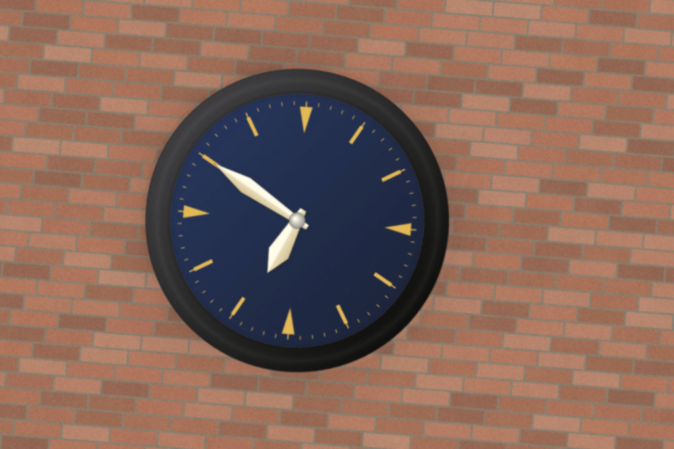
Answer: 6,50
